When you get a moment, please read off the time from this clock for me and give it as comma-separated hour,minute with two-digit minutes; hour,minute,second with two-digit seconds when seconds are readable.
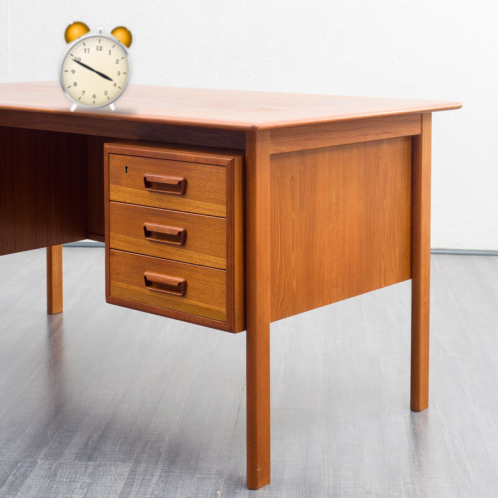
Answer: 3,49
